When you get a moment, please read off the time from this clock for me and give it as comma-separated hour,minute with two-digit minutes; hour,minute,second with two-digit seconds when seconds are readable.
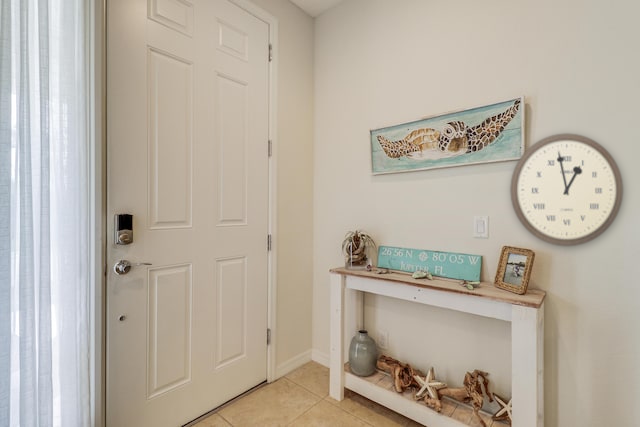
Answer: 12,58
